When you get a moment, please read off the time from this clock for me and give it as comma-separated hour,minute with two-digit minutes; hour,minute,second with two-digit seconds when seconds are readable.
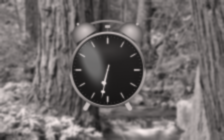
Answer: 6,32
